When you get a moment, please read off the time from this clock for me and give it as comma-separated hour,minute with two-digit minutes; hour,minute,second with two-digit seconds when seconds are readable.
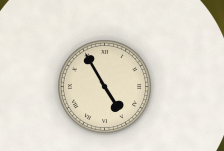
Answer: 4,55
